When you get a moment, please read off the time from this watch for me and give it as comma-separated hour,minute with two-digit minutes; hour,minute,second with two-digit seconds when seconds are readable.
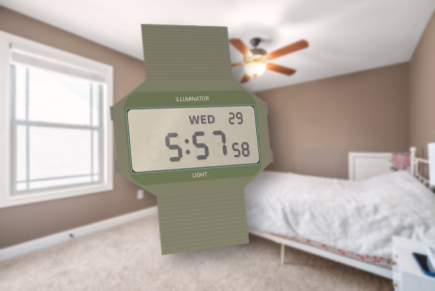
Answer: 5,57,58
